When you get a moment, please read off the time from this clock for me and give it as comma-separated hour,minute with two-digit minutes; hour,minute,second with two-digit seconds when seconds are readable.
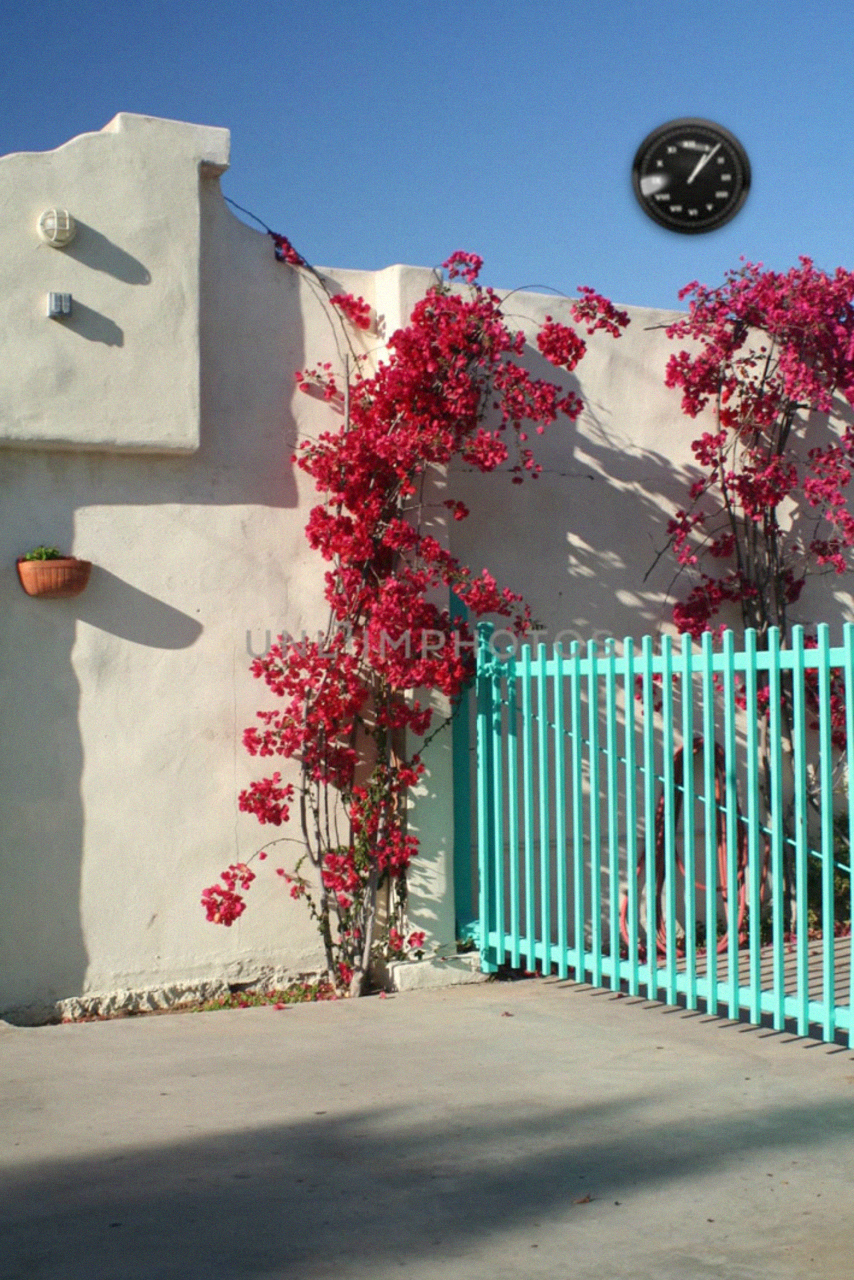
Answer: 1,07
